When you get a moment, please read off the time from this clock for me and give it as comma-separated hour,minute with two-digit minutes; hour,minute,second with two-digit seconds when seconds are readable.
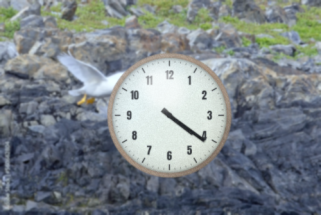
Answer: 4,21
